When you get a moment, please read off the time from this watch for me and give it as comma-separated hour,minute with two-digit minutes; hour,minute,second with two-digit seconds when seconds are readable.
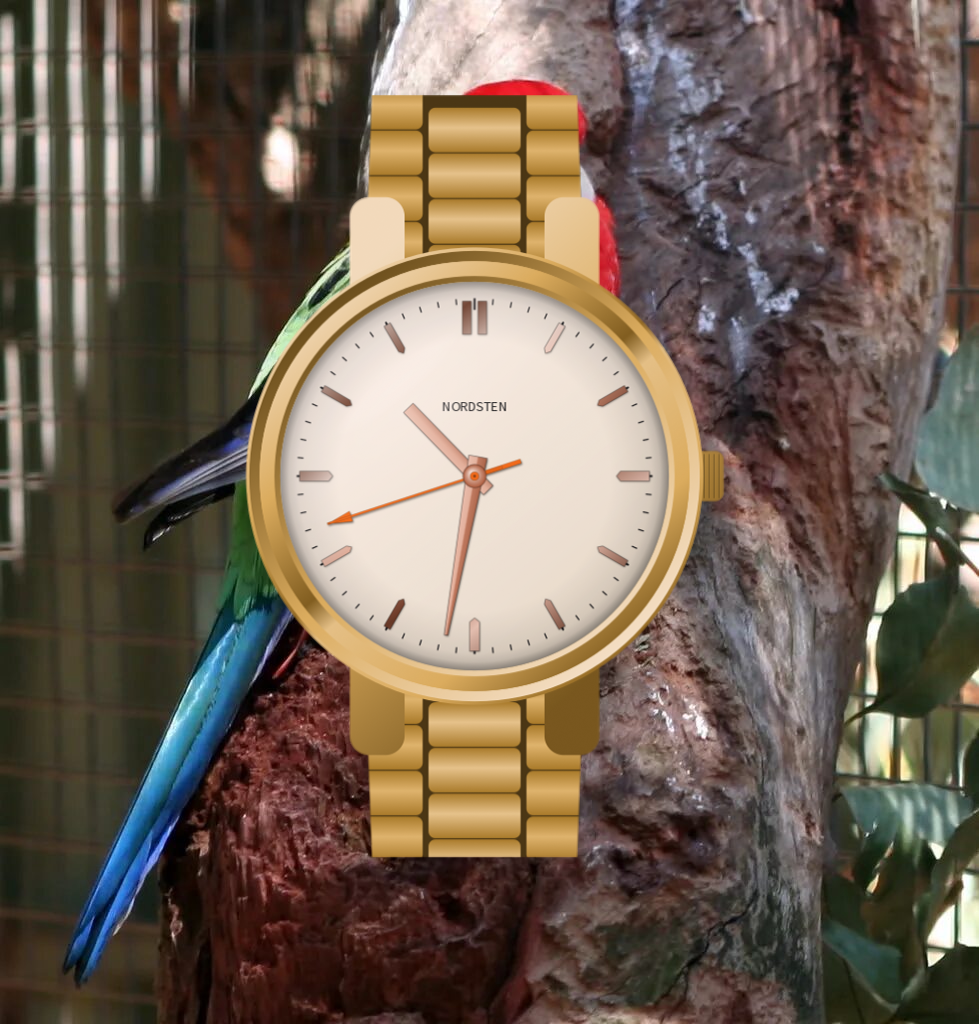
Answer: 10,31,42
